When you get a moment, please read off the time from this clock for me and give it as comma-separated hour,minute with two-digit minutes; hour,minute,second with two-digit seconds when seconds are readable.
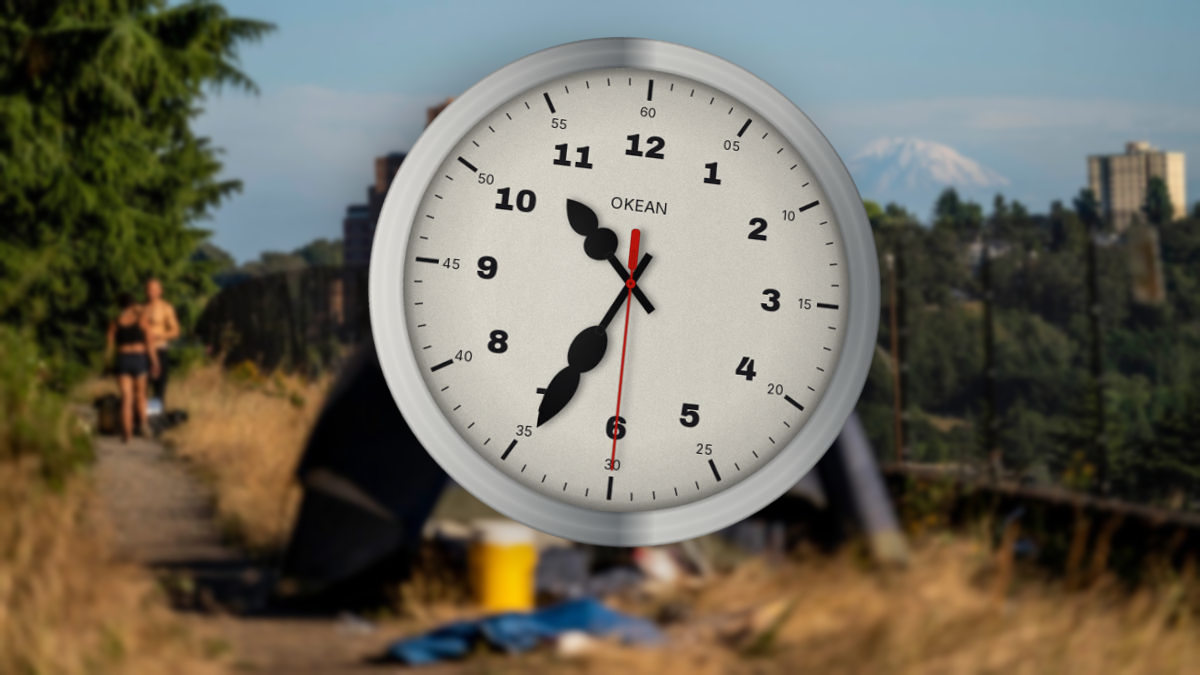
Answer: 10,34,30
